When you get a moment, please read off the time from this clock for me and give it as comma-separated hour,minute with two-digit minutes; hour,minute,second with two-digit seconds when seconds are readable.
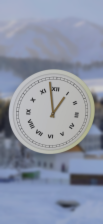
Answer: 12,58
